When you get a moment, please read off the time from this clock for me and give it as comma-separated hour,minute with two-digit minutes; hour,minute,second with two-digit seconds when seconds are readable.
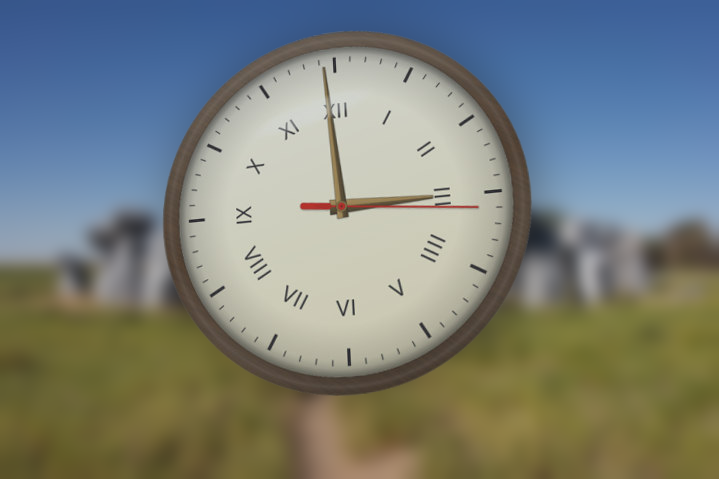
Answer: 2,59,16
